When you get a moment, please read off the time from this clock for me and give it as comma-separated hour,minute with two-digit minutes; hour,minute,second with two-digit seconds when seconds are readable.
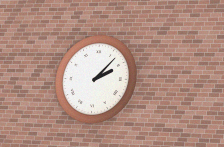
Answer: 2,07
